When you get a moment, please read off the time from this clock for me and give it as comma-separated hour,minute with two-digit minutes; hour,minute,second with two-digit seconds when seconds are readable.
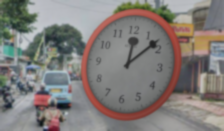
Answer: 12,08
